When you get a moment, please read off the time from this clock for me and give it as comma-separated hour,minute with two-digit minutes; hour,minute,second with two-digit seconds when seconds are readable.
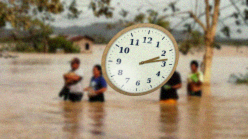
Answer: 2,13
